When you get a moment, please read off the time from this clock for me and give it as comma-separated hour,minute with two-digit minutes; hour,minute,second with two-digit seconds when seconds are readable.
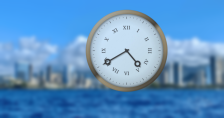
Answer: 4,40
